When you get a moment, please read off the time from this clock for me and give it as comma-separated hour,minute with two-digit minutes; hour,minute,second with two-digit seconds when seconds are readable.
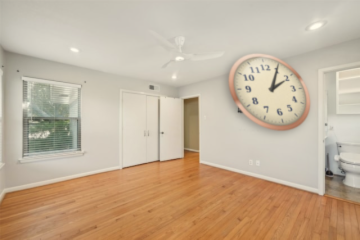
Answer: 2,05
